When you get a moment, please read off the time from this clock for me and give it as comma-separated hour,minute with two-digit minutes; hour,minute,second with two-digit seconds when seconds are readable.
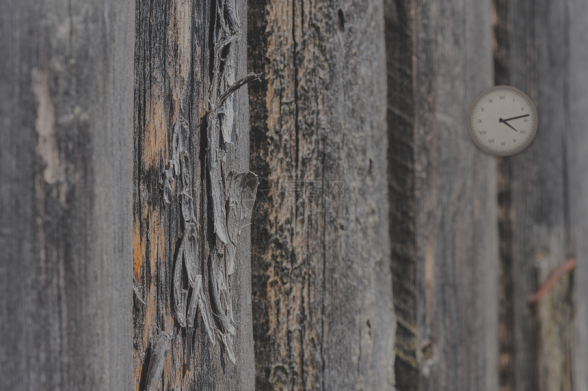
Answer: 4,13
